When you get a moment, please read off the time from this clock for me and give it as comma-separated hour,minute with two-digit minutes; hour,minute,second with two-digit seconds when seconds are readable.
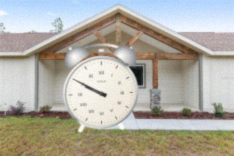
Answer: 9,50
